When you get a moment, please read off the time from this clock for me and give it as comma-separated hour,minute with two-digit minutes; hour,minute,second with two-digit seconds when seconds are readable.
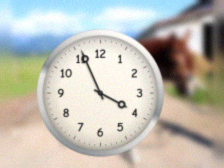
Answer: 3,56
